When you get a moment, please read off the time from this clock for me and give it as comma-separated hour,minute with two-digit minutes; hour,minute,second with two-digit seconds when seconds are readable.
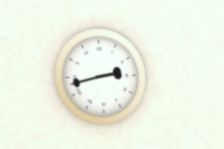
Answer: 2,43
